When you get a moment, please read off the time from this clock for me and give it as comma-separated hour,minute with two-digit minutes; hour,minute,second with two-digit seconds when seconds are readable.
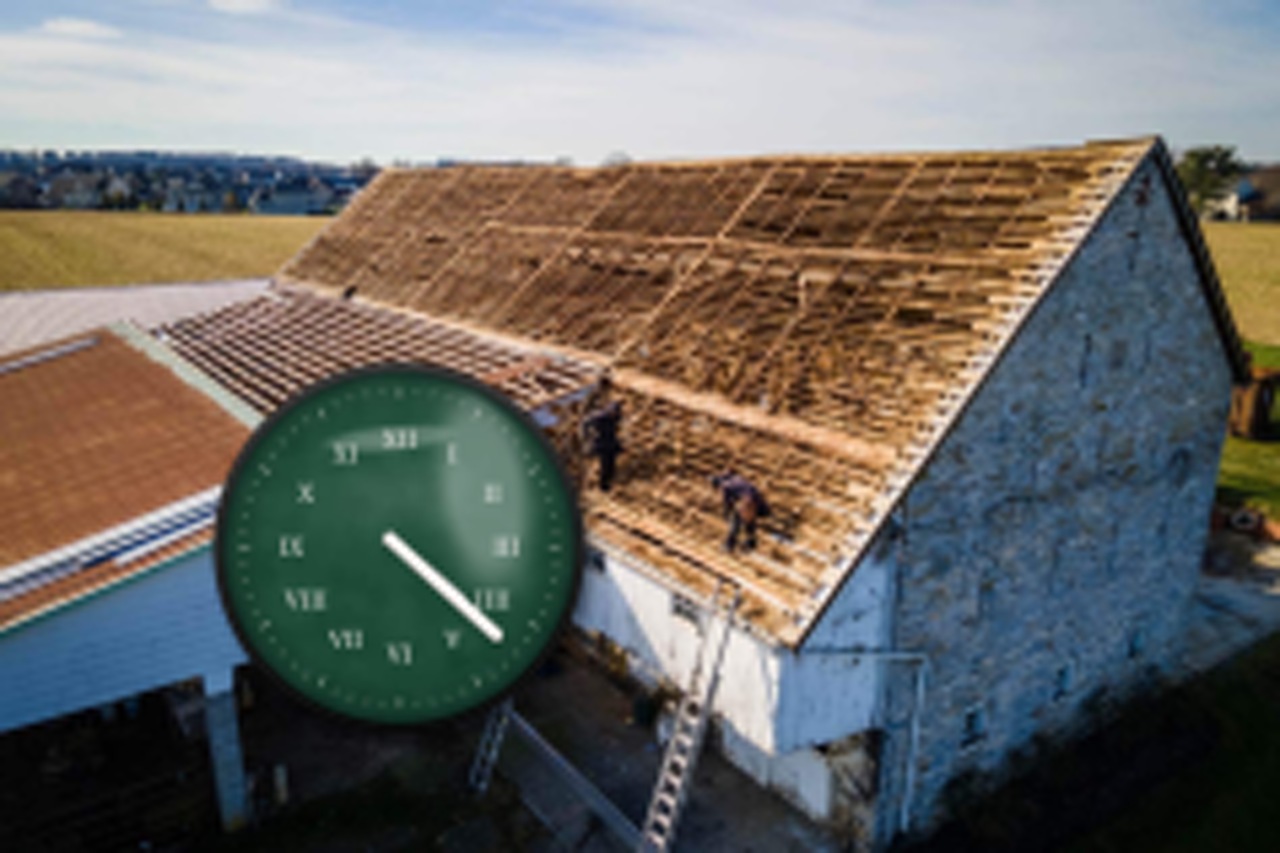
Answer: 4,22
